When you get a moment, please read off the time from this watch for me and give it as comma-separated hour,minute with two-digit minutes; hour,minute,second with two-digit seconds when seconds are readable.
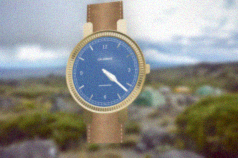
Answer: 4,22
